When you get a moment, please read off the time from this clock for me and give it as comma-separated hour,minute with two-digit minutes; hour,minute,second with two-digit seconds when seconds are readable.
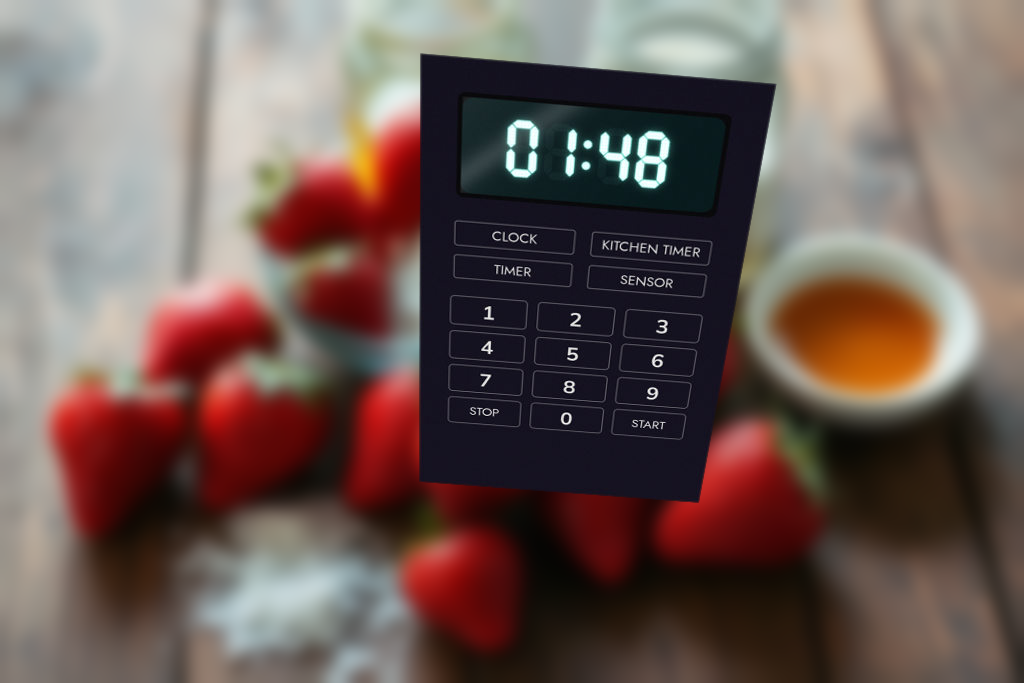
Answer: 1,48
